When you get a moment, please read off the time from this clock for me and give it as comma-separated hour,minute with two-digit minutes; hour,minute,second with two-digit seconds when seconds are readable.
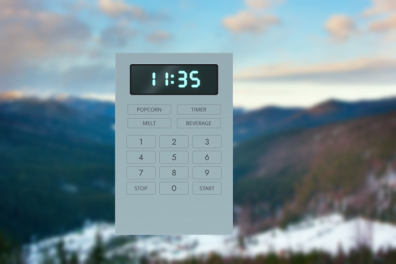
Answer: 11,35
